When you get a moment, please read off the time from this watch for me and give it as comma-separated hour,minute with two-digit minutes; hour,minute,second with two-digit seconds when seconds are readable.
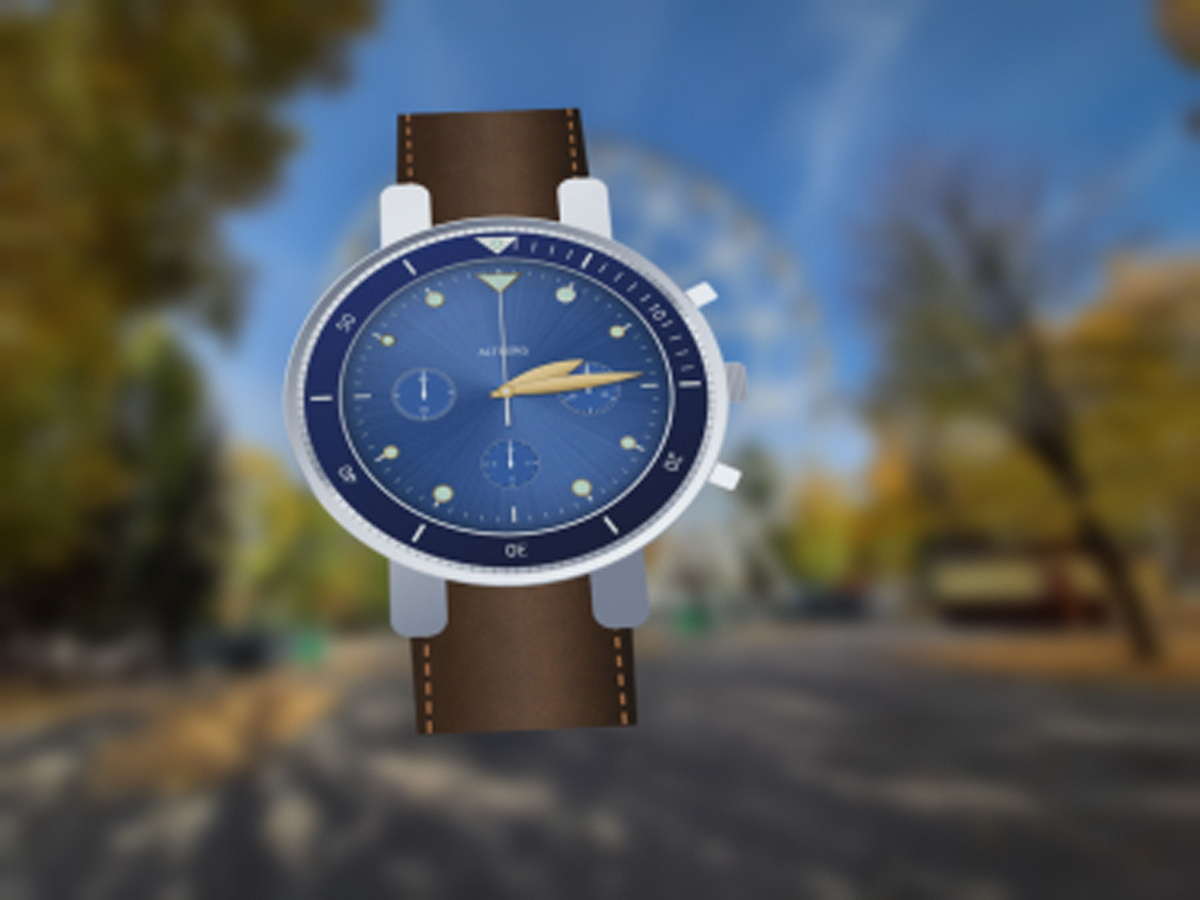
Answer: 2,14
